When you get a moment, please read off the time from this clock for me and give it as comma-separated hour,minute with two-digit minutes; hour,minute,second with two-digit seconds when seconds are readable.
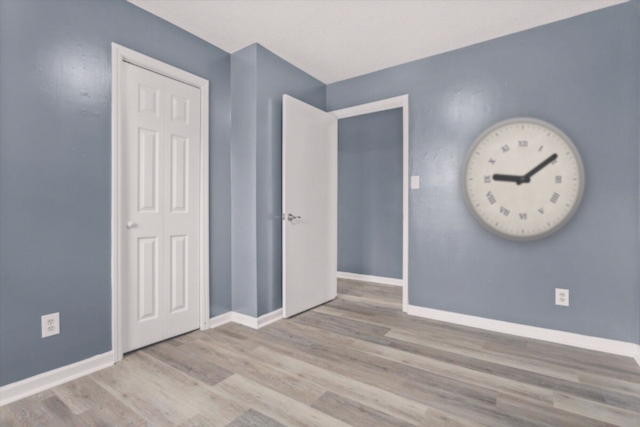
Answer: 9,09
